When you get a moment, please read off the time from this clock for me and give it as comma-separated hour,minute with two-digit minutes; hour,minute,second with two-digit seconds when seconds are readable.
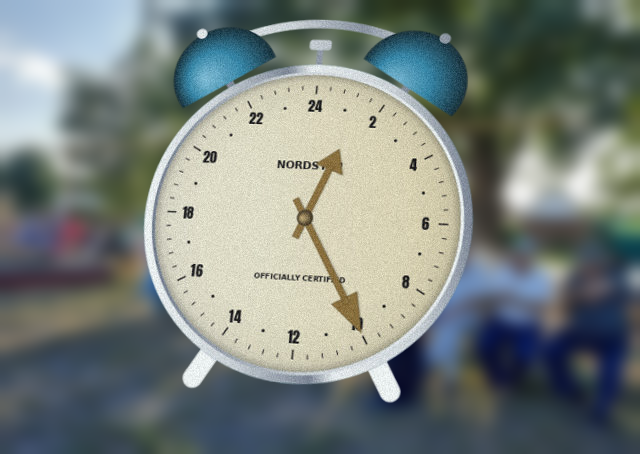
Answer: 1,25
